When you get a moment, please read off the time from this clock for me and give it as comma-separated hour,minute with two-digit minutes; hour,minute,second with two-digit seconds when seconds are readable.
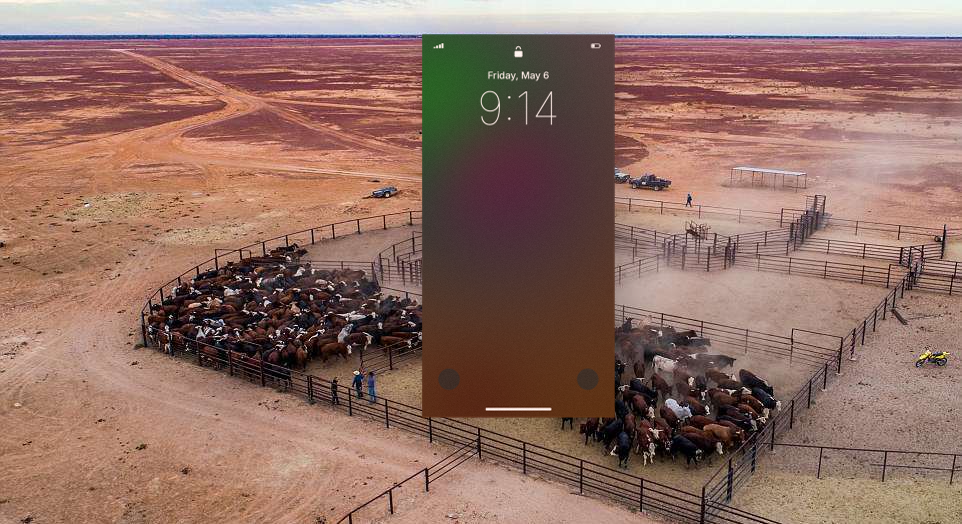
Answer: 9,14
